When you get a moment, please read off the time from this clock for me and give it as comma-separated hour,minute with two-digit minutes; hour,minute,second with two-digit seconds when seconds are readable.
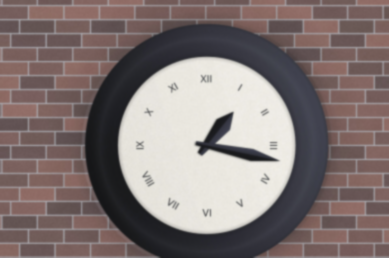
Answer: 1,17
